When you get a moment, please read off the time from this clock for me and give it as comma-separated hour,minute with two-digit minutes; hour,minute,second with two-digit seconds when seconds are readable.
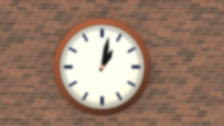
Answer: 1,02
